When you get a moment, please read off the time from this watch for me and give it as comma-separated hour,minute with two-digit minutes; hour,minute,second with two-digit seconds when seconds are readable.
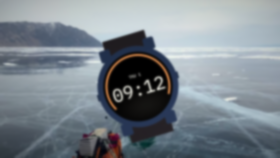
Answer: 9,12
